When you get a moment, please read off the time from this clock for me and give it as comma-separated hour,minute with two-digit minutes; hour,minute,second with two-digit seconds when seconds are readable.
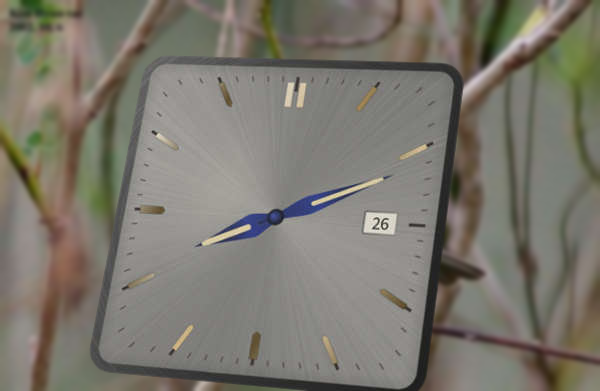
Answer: 8,11
